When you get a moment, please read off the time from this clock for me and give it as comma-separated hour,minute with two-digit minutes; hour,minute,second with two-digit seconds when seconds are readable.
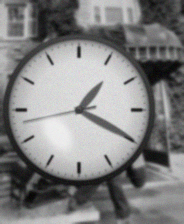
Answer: 1,19,43
